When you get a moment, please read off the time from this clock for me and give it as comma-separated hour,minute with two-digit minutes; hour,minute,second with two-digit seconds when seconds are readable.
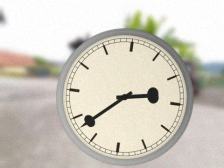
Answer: 2,38
